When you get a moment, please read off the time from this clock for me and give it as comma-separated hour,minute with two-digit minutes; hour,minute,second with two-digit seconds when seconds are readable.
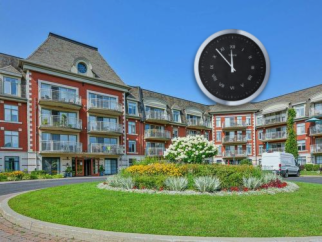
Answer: 11,53
